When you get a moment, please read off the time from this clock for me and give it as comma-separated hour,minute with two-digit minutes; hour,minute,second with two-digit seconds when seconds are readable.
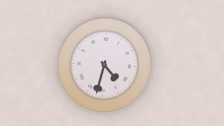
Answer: 4,32
